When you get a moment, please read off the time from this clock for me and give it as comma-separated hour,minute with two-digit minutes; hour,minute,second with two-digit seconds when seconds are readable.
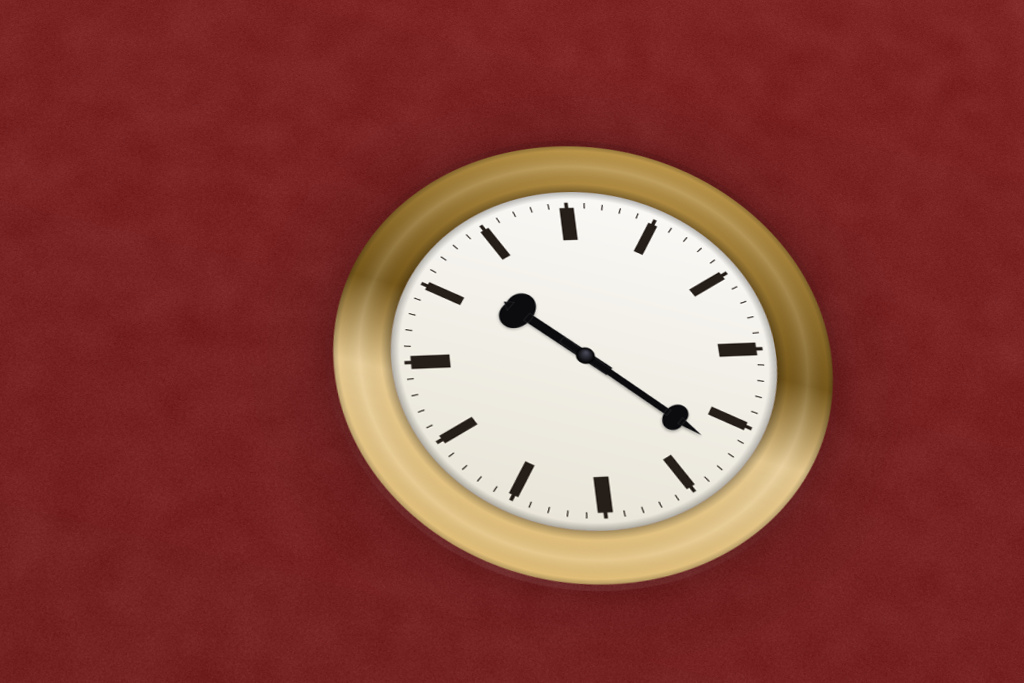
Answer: 10,22
